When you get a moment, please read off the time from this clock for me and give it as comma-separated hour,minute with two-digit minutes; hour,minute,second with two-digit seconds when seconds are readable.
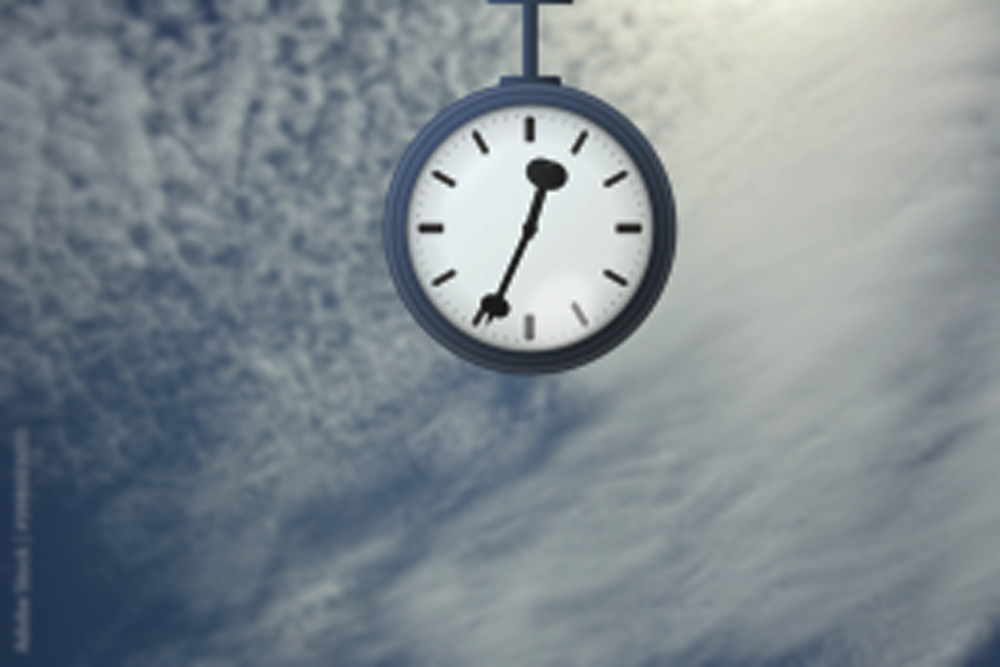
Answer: 12,34
